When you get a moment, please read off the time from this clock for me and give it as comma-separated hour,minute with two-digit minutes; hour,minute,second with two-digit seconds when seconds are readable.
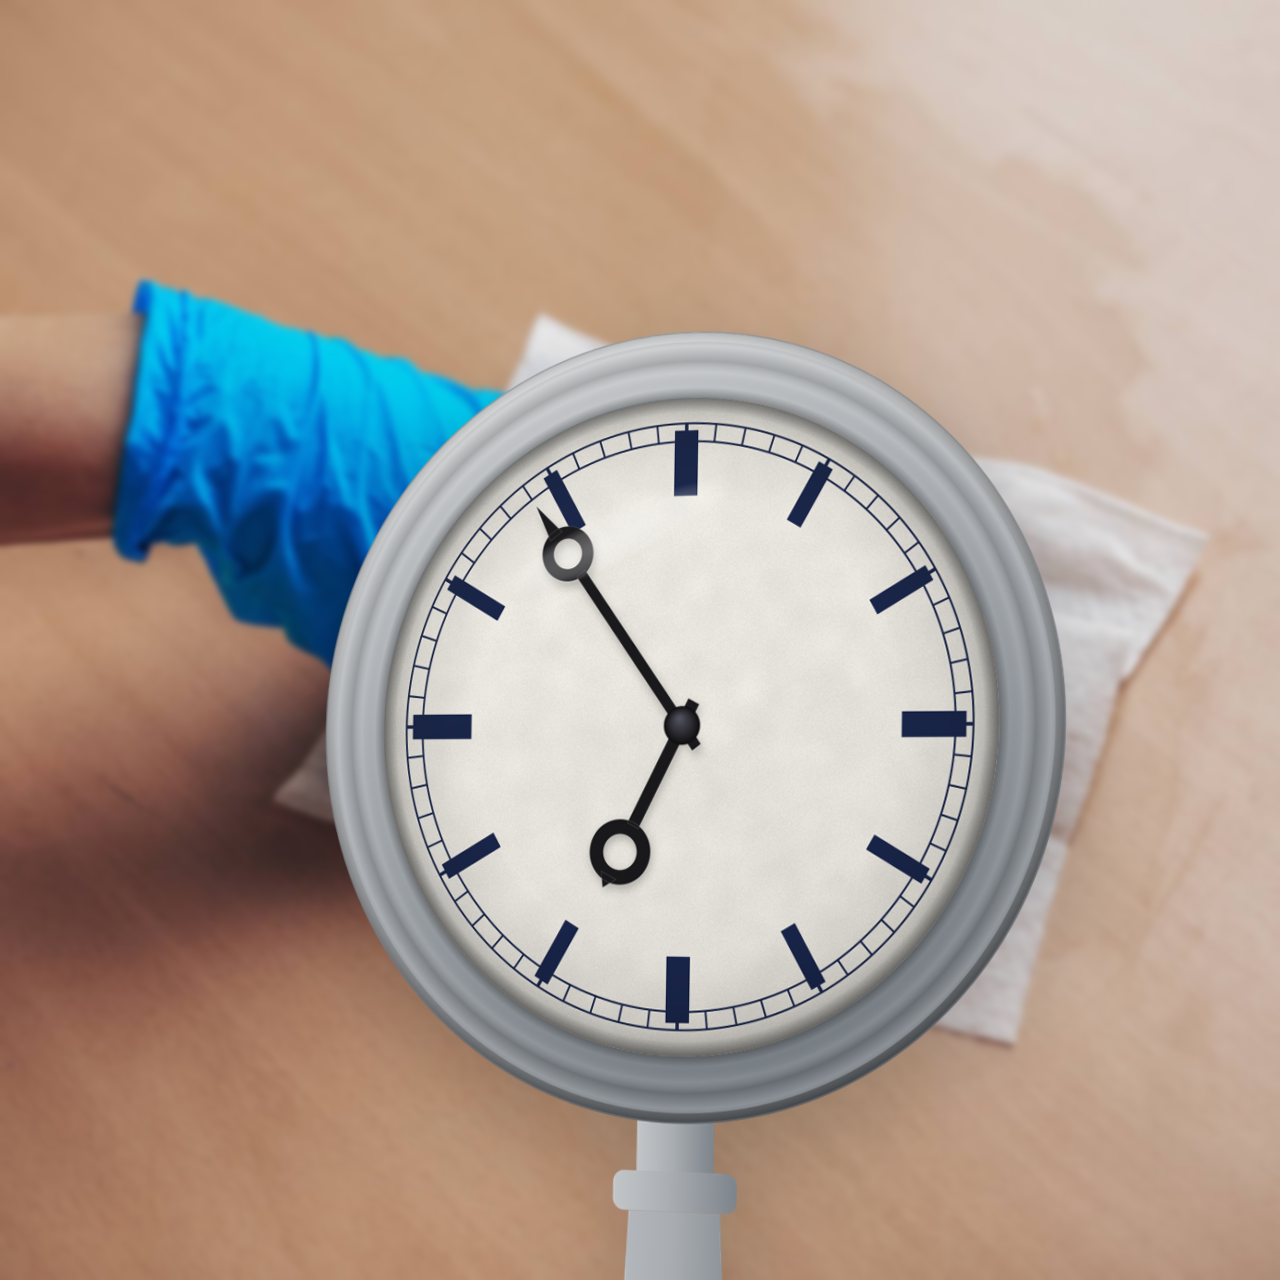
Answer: 6,54
